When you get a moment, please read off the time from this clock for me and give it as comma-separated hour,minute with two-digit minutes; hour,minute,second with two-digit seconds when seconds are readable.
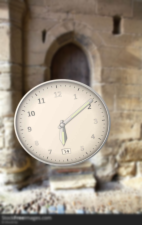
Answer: 6,09
